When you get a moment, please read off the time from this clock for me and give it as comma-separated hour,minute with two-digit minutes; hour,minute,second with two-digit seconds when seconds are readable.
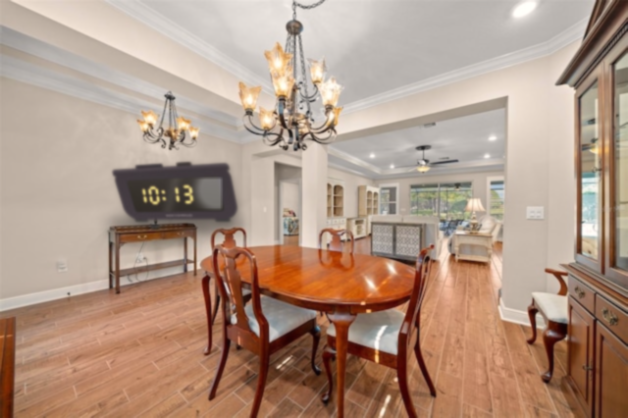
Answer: 10,13
